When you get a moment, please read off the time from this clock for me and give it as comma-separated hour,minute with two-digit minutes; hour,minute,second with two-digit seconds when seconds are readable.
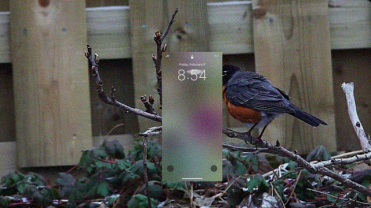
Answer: 8,54
